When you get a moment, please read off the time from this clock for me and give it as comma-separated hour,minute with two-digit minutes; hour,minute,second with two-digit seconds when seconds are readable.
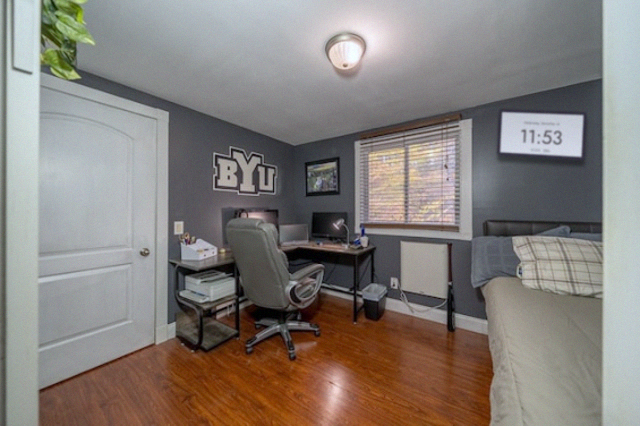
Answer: 11,53
